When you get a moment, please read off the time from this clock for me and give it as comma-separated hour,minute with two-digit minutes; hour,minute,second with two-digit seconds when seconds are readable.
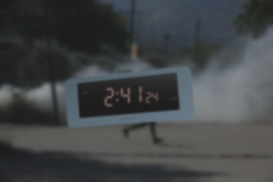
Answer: 2,41
